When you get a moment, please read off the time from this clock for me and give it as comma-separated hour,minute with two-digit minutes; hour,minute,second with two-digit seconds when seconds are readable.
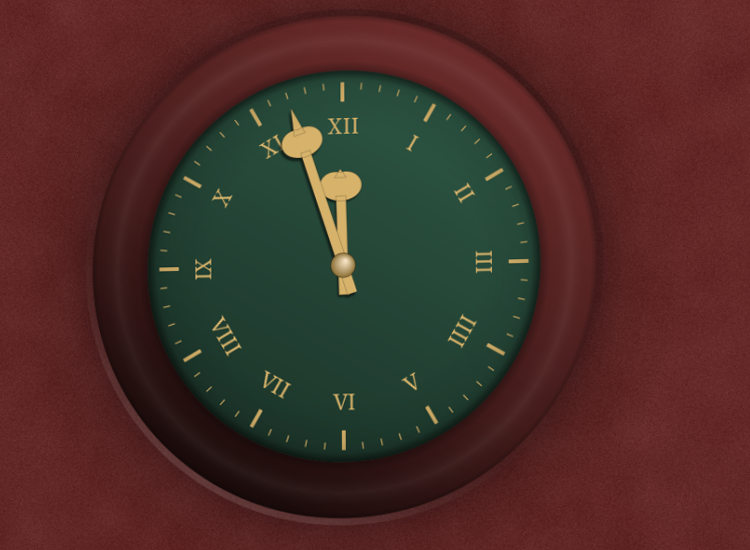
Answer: 11,57
